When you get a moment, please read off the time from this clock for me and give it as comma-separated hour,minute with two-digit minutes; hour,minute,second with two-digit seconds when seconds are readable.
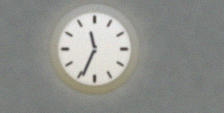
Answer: 11,34
